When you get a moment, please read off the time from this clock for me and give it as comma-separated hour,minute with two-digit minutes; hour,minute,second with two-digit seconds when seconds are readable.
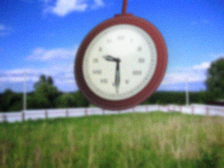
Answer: 9,29
